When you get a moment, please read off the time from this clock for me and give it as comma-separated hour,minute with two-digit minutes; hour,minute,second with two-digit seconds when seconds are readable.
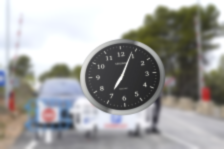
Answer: 7,04
